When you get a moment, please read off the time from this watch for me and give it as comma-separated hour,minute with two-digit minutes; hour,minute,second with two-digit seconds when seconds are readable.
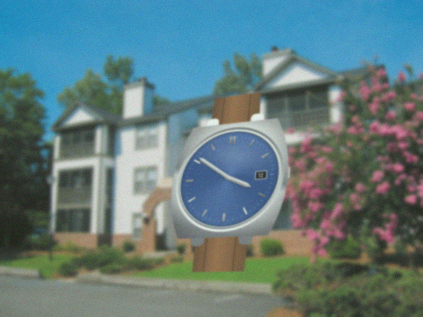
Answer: 3,51
